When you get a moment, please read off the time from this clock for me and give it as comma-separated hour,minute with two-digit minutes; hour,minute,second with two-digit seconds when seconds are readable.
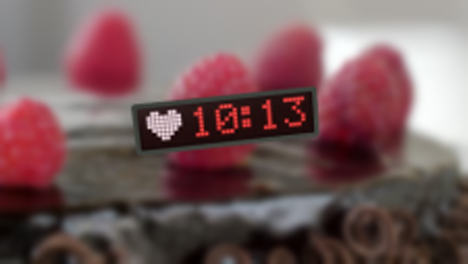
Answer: 10,13
